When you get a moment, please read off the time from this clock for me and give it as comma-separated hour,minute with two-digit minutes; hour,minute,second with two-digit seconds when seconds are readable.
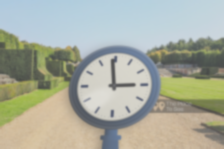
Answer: 2,59
